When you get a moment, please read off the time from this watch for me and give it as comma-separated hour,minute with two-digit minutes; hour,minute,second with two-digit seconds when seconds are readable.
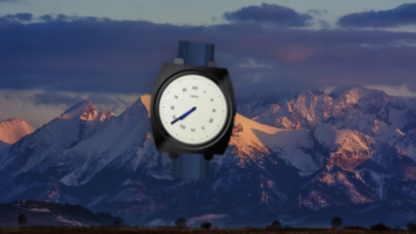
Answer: 7,39
